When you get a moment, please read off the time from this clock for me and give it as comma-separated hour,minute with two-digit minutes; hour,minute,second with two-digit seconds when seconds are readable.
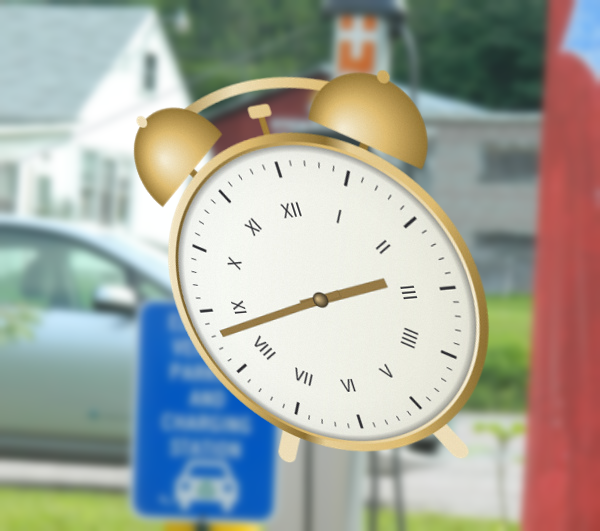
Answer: 2,43
